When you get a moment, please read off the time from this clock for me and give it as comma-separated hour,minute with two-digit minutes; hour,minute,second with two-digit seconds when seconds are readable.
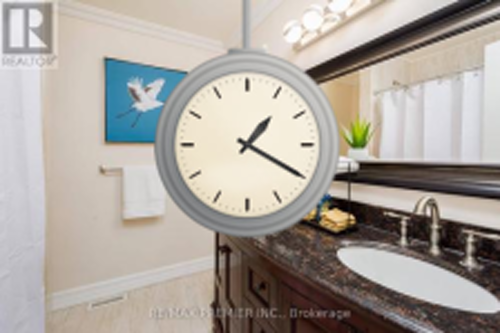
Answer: 1,20
